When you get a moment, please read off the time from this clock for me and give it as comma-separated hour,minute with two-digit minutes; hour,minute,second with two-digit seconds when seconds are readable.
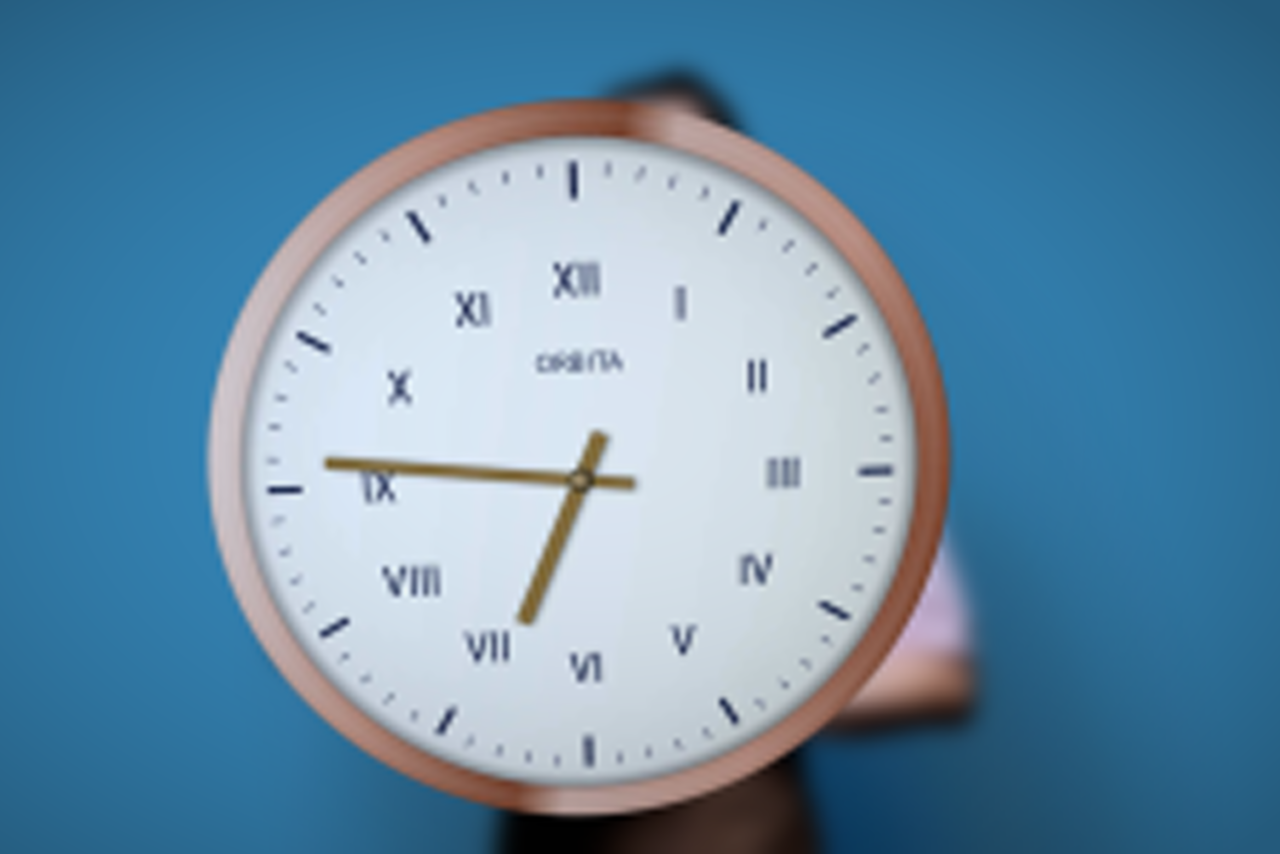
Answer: 6,46
